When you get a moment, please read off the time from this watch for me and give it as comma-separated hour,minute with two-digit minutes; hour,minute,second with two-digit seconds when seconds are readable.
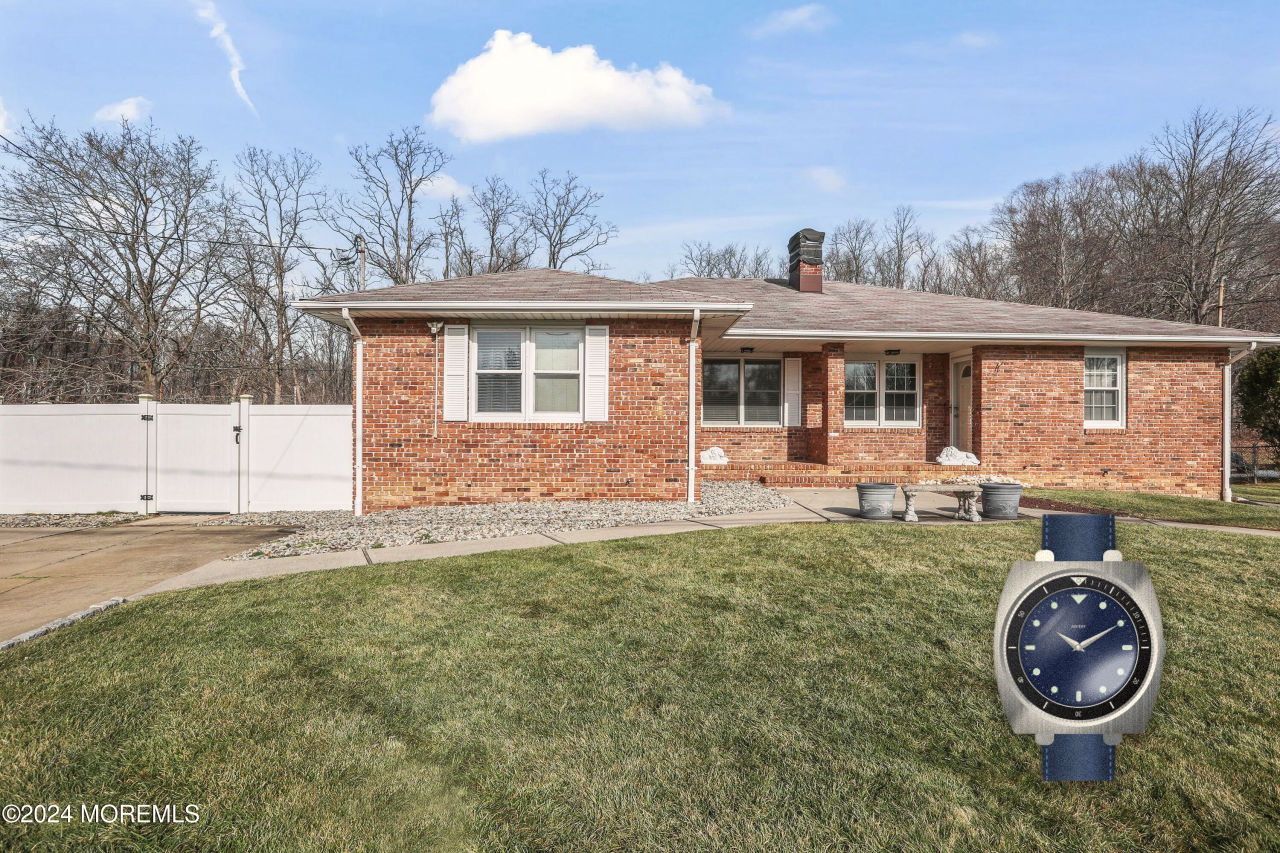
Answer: 10,10
